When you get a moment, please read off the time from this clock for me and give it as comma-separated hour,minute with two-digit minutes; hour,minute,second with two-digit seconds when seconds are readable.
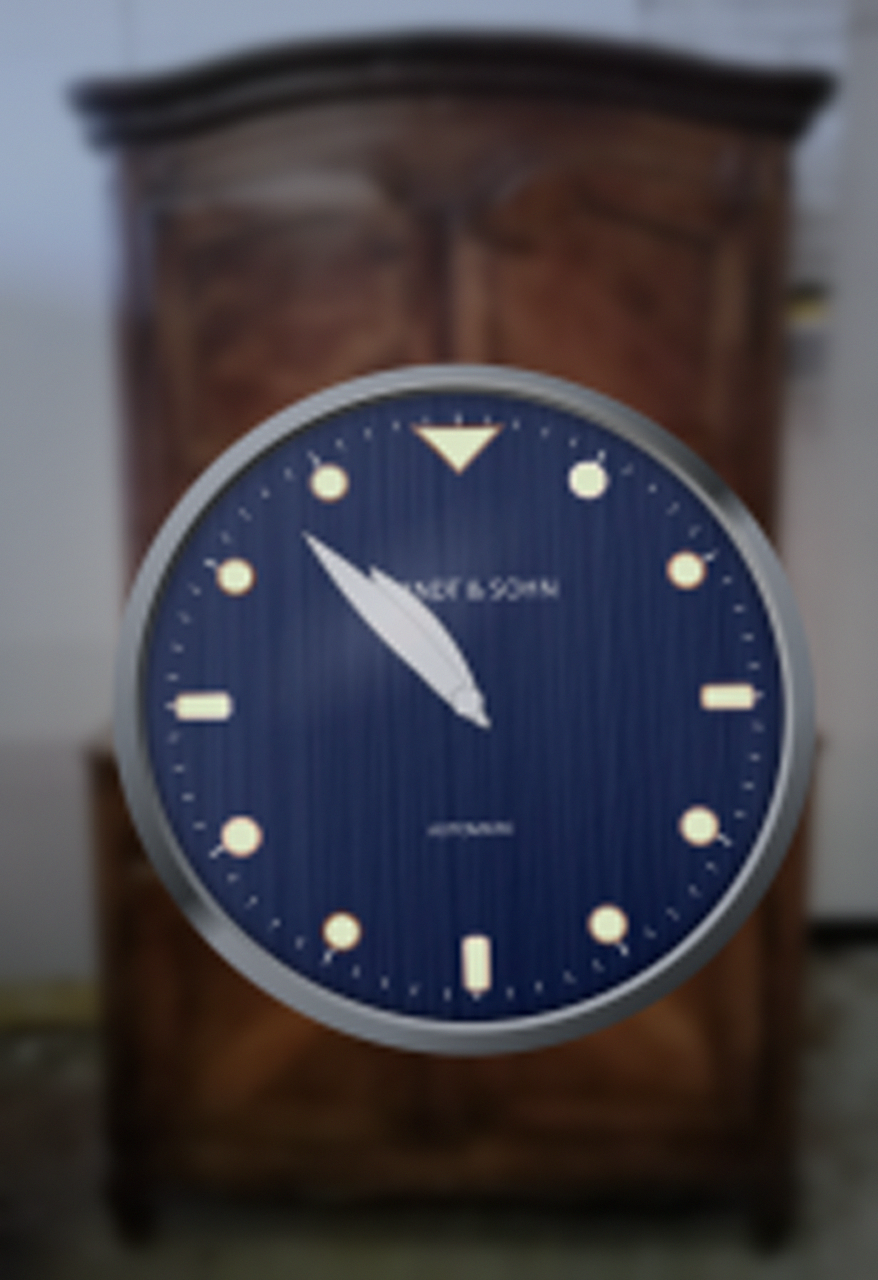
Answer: 10,53
